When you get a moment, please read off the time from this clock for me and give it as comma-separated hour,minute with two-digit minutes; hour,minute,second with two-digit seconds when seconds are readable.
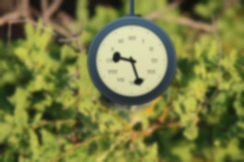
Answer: 9,27
